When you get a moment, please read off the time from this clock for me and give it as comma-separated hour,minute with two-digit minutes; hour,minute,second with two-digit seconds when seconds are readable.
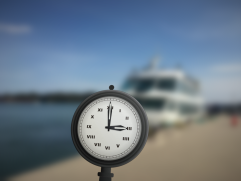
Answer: 3,00
